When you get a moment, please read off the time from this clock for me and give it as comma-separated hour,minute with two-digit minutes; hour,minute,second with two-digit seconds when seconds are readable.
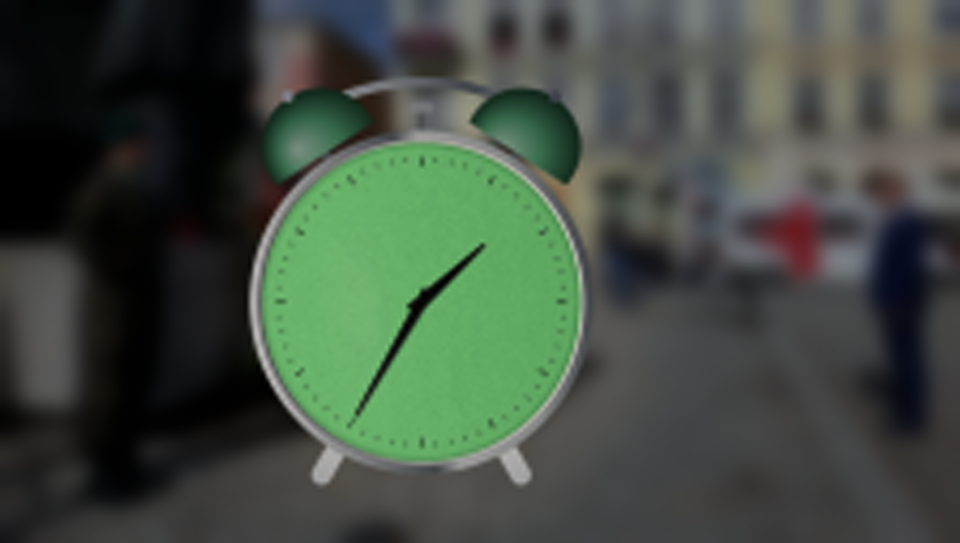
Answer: 1,35
